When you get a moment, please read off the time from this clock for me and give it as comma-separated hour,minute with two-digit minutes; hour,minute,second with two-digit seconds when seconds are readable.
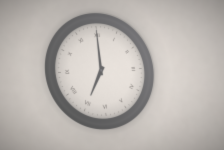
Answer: 7,00
